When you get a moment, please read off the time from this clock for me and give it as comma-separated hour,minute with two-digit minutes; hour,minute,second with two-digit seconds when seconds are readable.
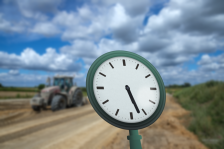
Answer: 5,27
